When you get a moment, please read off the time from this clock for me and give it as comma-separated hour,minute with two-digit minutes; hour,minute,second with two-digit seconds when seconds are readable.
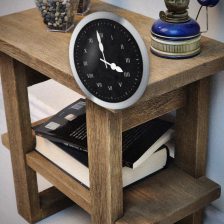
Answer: 3,59
